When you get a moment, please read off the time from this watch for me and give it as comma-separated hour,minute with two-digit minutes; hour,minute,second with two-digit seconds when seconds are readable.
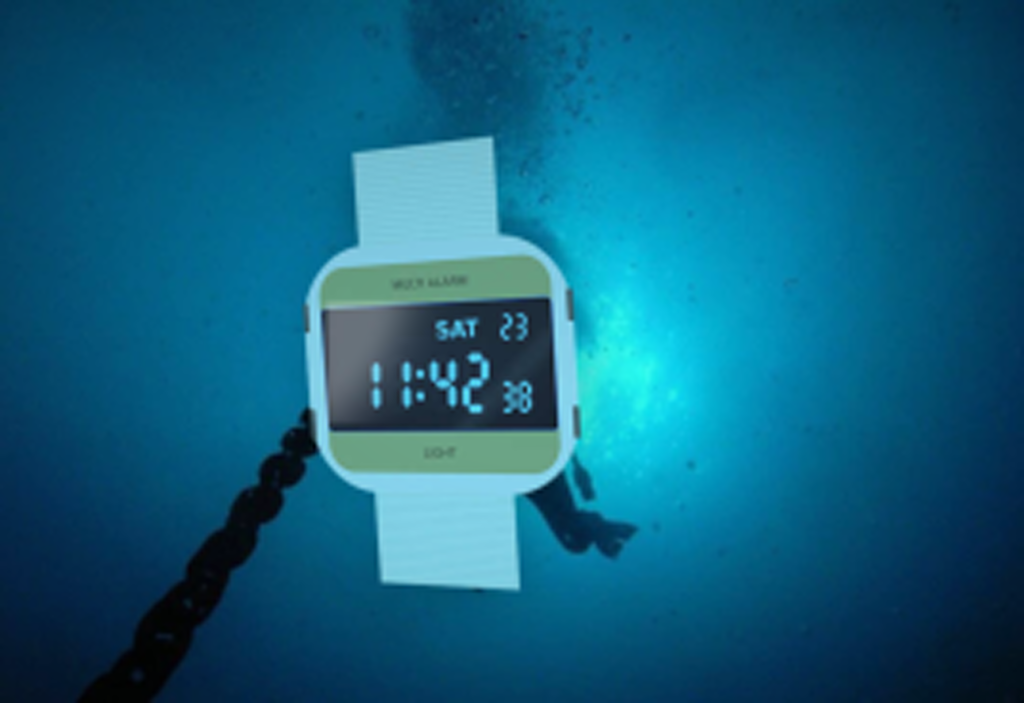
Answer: 11,42,38
